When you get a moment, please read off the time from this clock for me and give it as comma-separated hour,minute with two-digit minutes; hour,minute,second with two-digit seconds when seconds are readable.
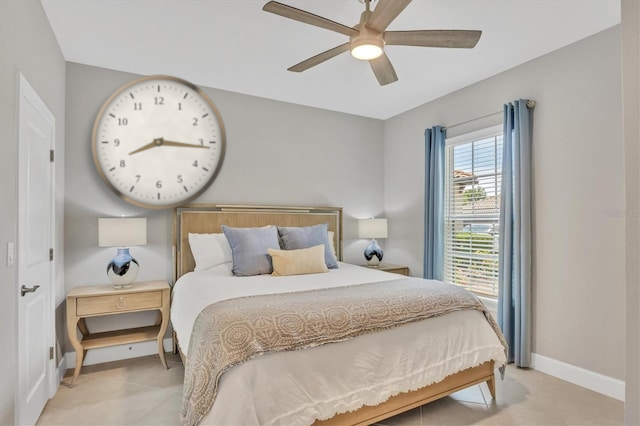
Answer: 8,16
